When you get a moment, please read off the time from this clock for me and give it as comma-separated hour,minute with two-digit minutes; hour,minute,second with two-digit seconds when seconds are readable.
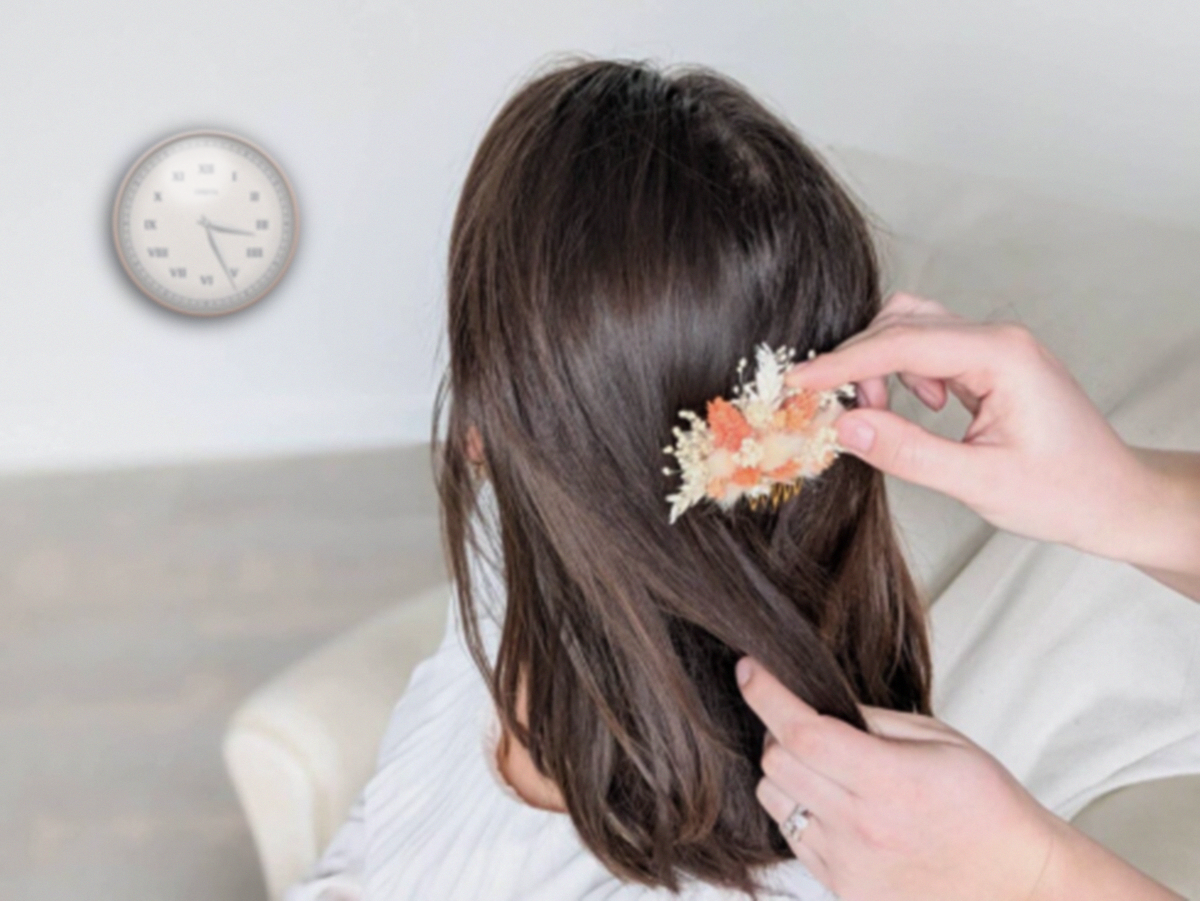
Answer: 3,26
